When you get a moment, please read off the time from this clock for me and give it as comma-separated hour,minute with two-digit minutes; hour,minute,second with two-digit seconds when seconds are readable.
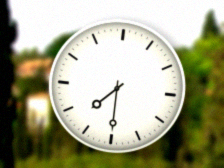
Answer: 7,30
